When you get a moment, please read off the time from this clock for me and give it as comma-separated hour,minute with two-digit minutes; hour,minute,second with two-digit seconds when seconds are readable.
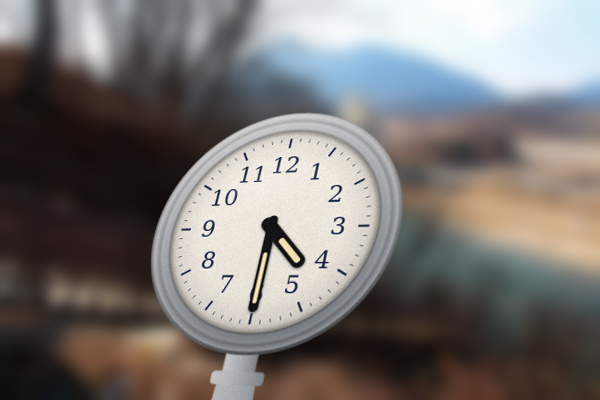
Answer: 4,30
